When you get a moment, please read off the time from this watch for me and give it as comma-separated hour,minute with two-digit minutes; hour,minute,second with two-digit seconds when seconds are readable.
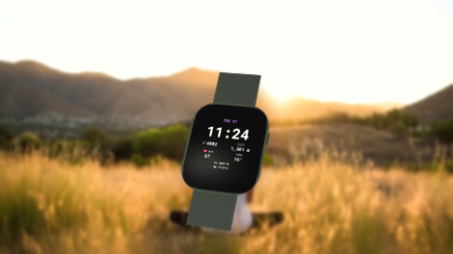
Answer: 11,24
